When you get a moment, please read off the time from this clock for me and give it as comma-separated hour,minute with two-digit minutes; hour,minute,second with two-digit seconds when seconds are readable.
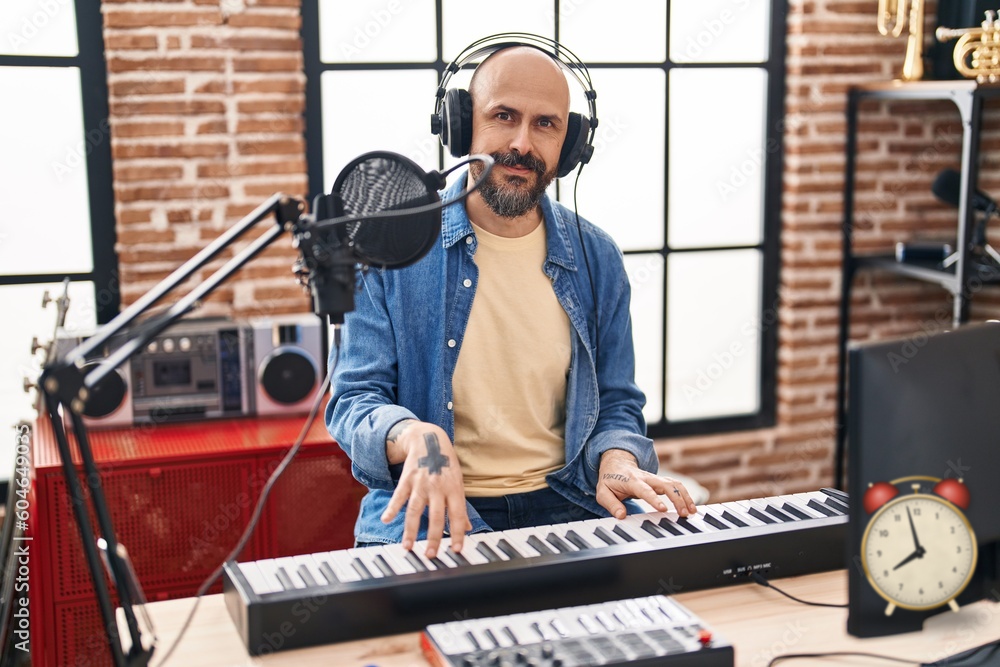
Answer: 7,58
